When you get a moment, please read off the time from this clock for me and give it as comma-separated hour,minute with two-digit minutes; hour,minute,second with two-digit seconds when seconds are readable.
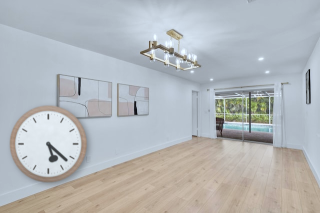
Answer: 5,22
